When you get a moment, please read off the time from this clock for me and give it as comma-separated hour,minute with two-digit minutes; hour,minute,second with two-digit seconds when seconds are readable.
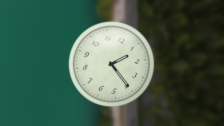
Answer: 1,20
